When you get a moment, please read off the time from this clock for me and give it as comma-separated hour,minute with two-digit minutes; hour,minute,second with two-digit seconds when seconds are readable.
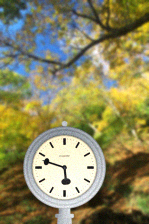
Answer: 5,48
